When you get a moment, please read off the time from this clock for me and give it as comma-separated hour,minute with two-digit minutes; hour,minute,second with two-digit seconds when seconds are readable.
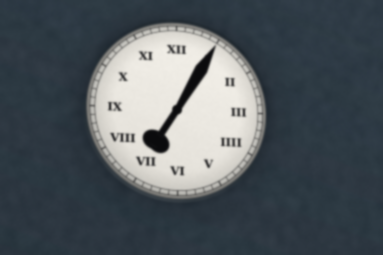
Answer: 7,05
